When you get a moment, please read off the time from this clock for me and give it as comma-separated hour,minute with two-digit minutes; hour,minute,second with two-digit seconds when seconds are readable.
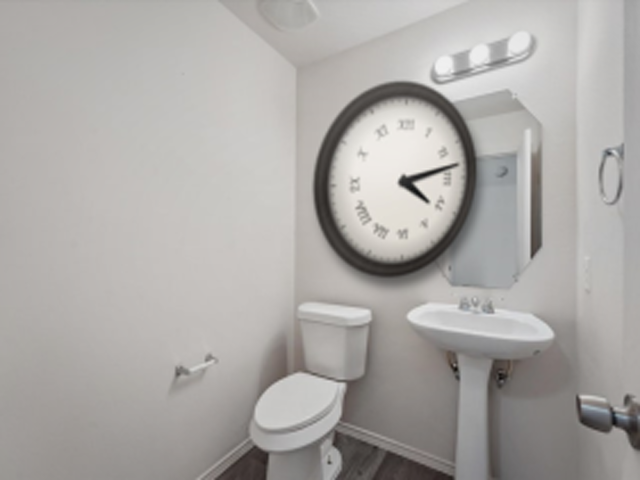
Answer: 4,13
